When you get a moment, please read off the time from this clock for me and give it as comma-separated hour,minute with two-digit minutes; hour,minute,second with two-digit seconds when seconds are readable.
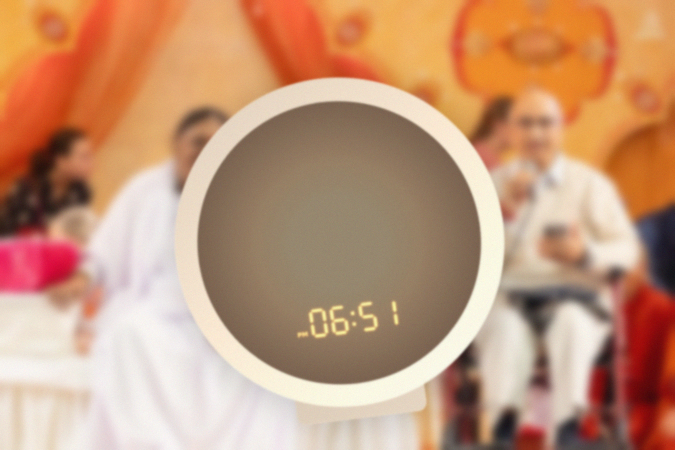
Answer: 6,51
